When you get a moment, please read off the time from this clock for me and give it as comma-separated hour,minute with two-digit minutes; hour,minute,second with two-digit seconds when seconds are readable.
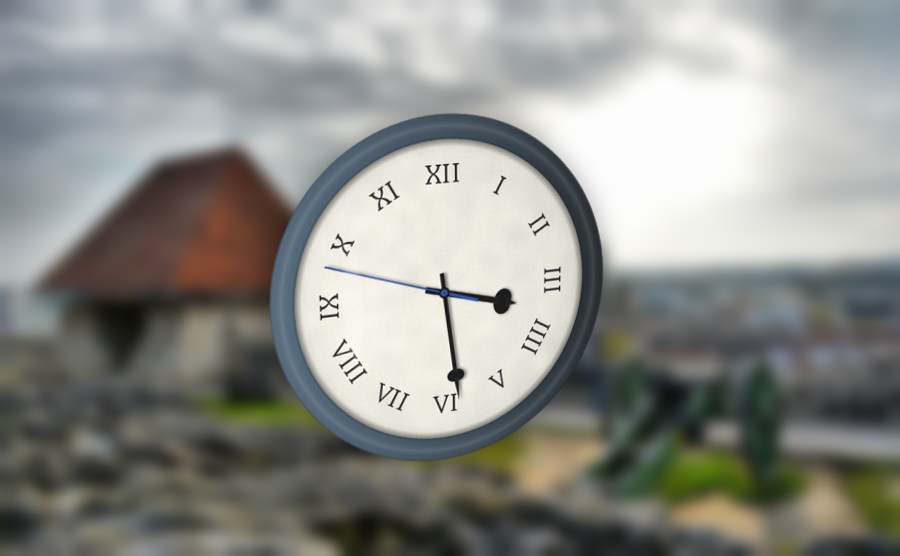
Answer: 3,28,48
